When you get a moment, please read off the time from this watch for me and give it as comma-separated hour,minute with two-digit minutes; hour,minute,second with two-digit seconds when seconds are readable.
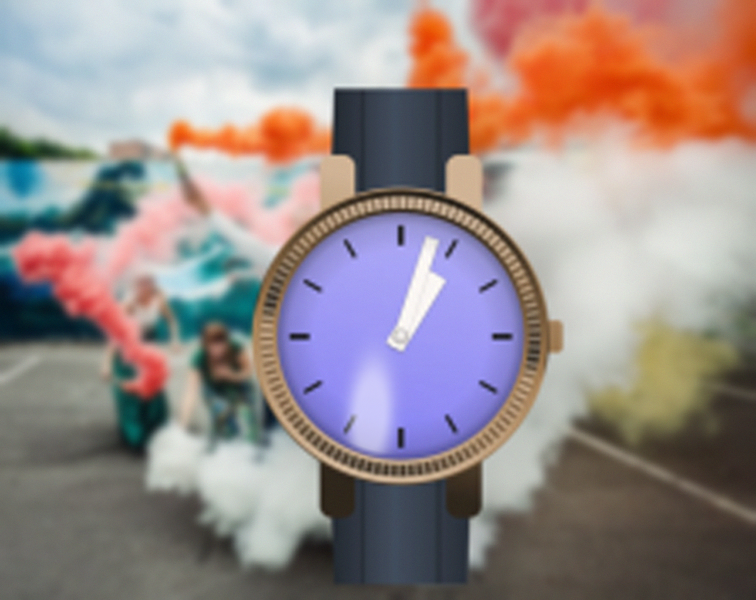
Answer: 1,03
